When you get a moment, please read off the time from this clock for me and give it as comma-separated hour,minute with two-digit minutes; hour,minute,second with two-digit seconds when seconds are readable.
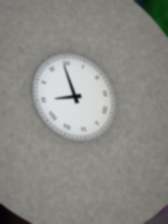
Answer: 8,59
